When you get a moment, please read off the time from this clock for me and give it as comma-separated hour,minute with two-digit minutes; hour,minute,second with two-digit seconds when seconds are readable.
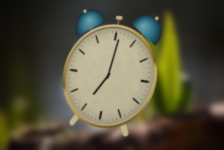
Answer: 7,01
